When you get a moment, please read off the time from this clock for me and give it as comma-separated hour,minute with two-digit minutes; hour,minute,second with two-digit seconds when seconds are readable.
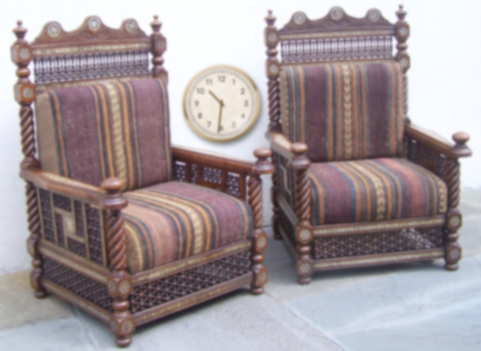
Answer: 10,31
